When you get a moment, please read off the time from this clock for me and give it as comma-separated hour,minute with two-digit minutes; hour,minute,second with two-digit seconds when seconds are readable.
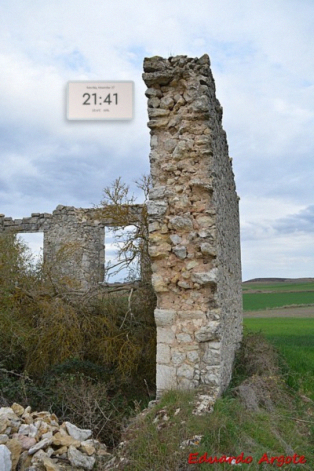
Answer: 21,41
